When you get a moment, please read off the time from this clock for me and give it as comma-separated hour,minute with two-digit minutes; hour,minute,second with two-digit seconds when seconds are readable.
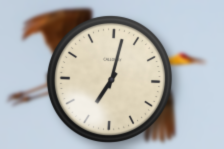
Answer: 7,02
